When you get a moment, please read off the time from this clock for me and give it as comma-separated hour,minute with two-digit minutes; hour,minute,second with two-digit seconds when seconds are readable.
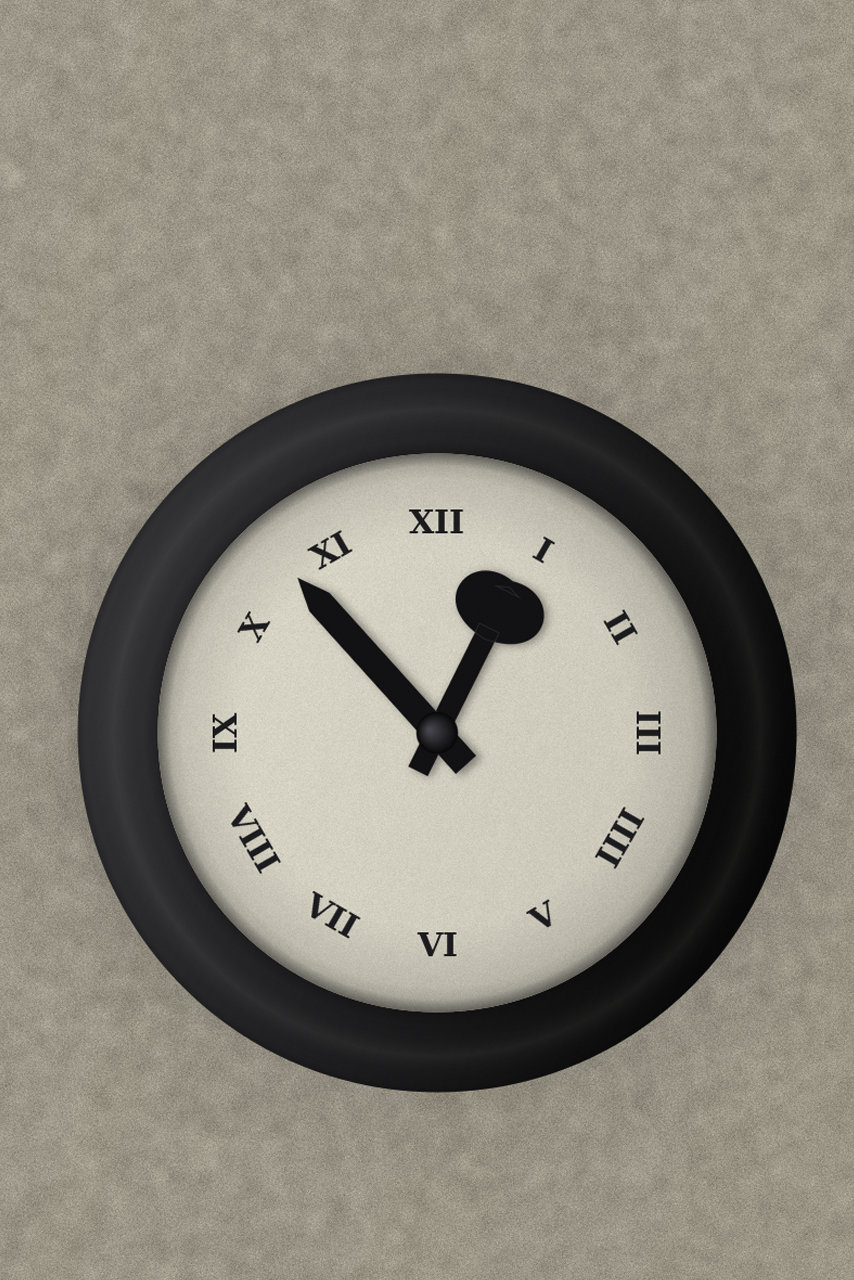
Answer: 12,53
